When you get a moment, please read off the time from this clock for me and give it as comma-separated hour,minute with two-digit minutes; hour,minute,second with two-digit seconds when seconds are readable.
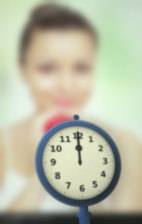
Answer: 12,00
